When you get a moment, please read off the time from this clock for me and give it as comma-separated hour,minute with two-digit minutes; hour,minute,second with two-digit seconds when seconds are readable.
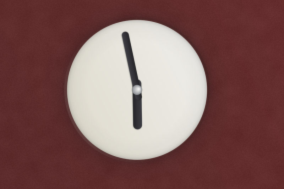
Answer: 5,58
